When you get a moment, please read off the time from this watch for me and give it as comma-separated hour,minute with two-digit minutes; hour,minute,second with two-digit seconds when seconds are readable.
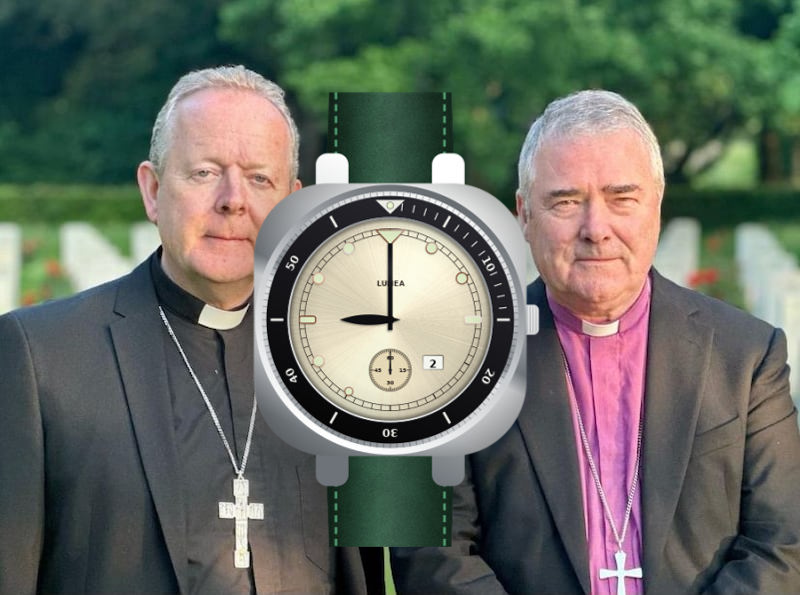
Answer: 9,00
